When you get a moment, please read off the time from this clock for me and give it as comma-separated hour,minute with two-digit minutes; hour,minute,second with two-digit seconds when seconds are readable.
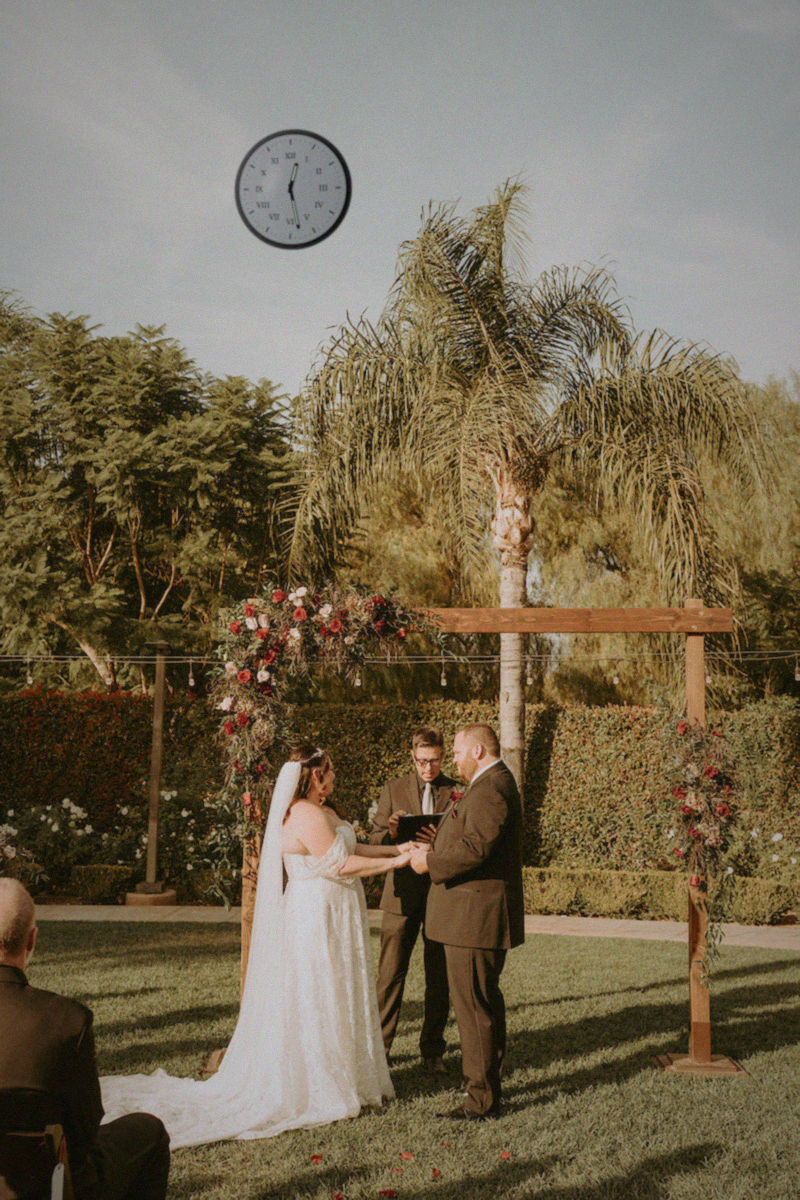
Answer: 12,28
